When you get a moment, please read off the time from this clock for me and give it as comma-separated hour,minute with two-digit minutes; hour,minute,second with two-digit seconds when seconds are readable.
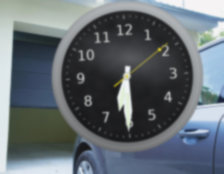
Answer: 6,30,09
